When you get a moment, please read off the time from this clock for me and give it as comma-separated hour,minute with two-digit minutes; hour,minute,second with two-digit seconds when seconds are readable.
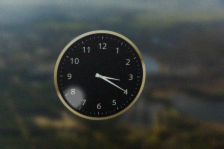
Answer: 3,20
